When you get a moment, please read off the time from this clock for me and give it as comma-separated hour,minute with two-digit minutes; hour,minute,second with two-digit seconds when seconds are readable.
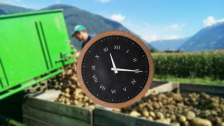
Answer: 11,15
